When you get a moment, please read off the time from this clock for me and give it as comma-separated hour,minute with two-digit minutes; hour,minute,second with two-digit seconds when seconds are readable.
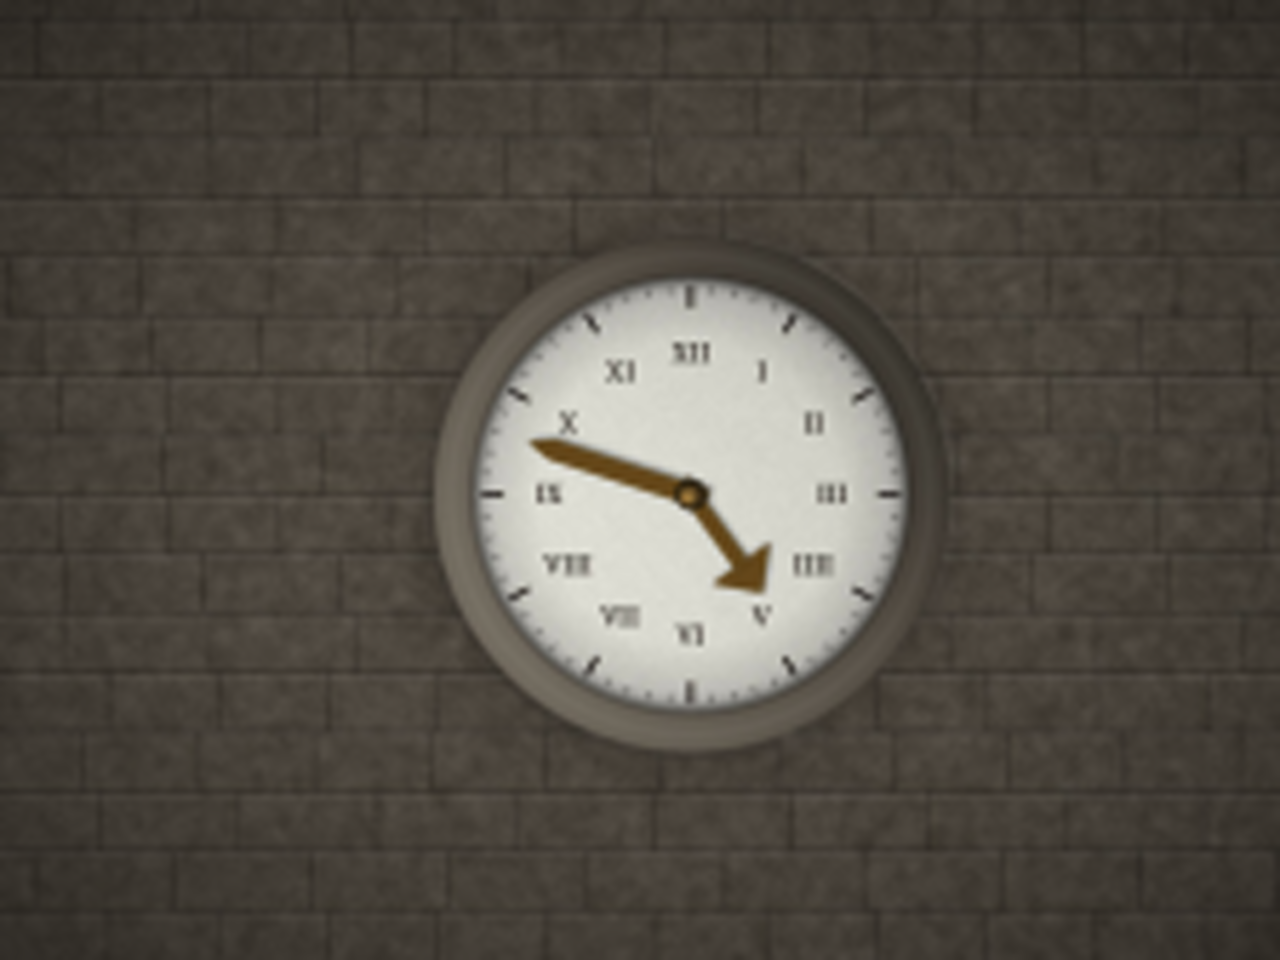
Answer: 4,48
